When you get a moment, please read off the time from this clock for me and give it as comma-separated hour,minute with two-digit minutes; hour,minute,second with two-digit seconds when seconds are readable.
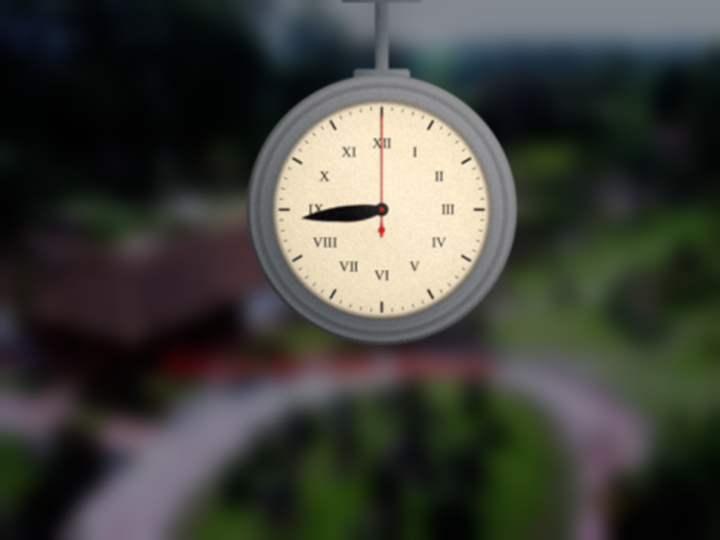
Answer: 8,44,00
